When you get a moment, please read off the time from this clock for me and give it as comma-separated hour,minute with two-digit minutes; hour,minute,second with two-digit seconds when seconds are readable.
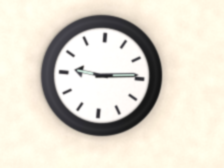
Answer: 9,14
